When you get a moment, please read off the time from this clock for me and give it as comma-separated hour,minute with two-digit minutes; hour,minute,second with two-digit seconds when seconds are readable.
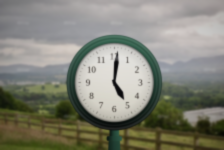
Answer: 5,01
